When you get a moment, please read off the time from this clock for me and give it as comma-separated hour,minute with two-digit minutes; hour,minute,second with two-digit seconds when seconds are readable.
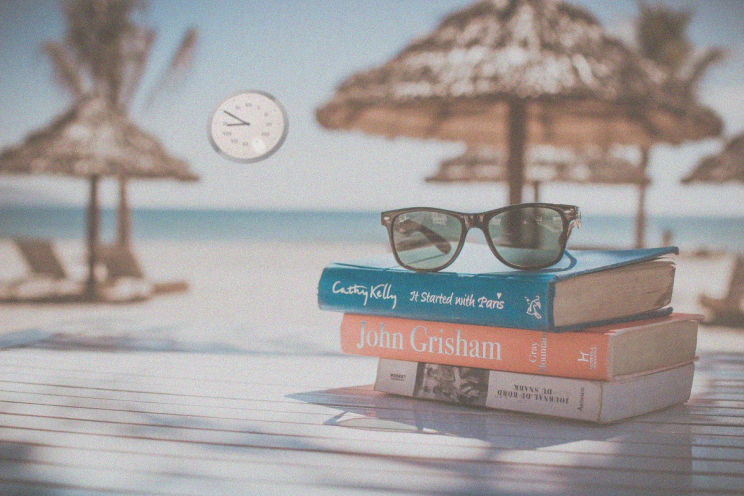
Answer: 8,50
